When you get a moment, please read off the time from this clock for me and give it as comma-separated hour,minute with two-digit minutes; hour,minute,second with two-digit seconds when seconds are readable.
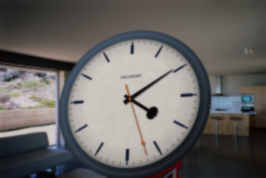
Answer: 4,09,27
